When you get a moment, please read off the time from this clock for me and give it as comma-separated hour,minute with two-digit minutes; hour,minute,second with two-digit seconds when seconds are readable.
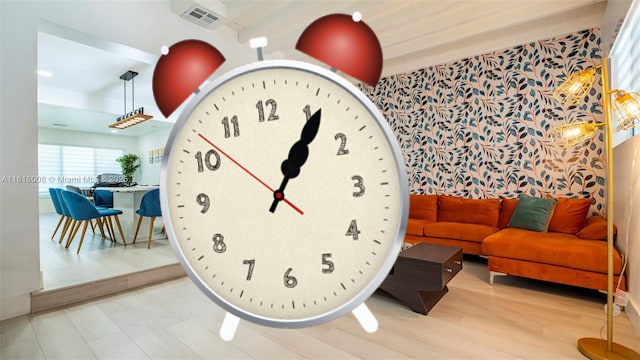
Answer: 1,05,52
